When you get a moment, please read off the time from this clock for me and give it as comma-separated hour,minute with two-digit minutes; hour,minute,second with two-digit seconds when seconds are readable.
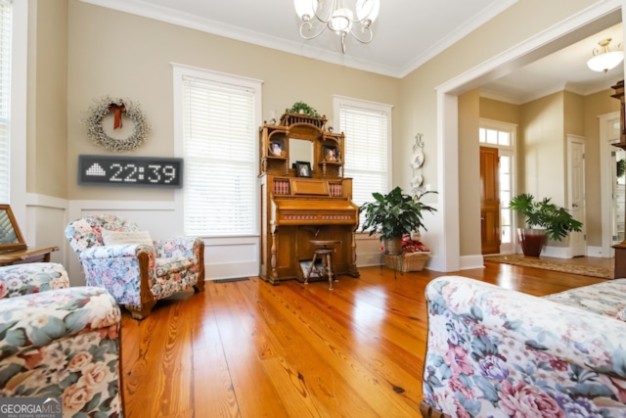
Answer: 22,39
